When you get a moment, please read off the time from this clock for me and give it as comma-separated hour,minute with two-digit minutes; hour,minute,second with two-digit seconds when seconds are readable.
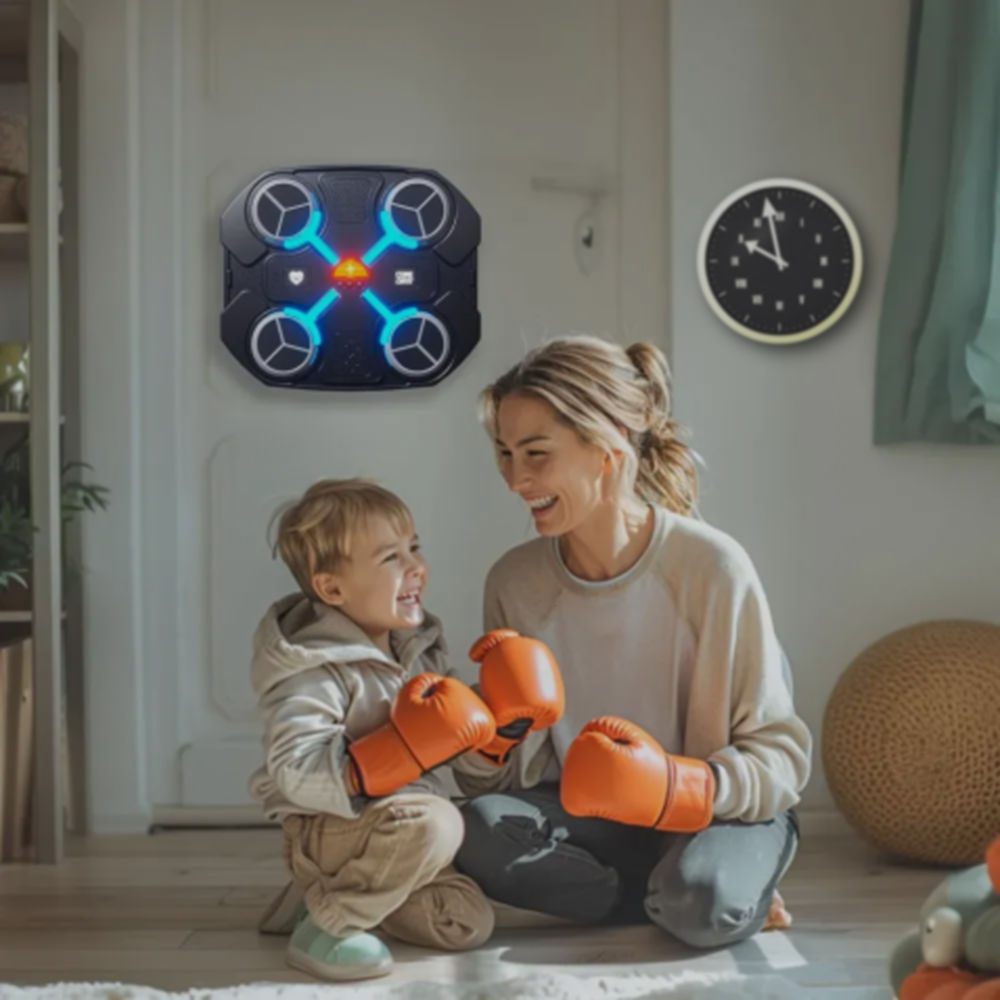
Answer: 9,58
